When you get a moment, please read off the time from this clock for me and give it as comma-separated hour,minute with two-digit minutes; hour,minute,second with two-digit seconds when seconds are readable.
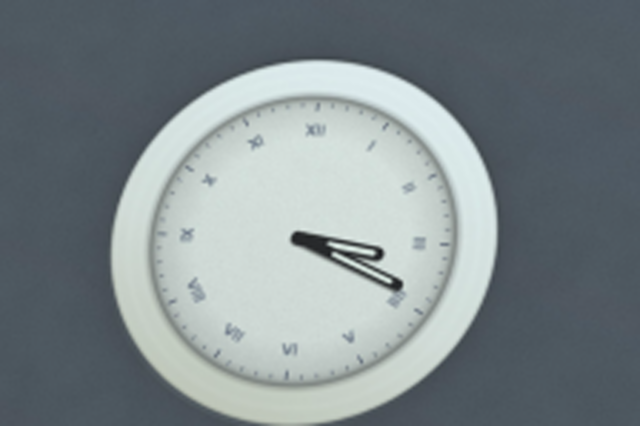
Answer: 3,19
